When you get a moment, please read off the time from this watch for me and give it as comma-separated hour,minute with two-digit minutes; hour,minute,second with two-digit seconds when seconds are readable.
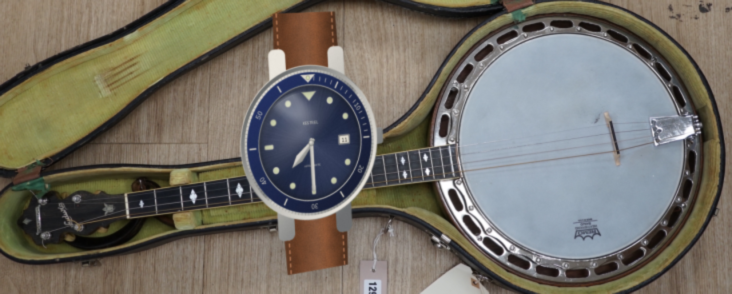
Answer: 7,30
